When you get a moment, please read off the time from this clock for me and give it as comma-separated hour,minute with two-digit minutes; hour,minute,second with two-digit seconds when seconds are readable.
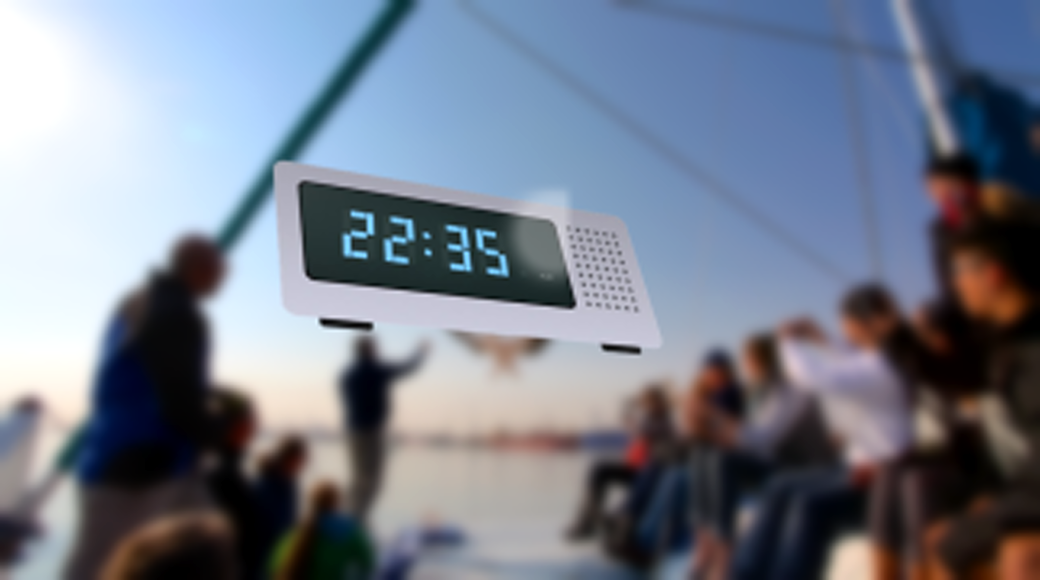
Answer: 22,35
